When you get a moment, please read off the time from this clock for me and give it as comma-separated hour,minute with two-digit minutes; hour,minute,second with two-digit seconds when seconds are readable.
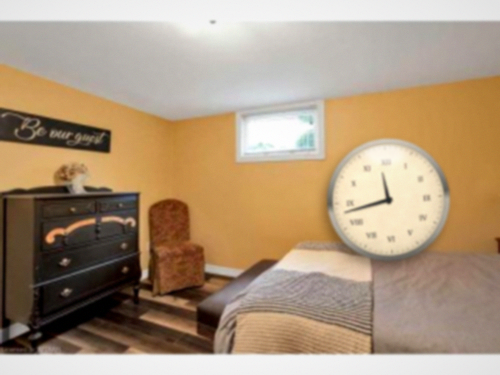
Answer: 11,43
